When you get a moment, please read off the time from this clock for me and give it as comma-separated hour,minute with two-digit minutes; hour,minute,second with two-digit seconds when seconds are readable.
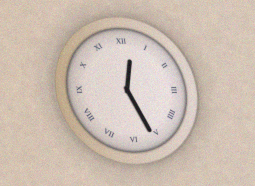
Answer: 12,26
